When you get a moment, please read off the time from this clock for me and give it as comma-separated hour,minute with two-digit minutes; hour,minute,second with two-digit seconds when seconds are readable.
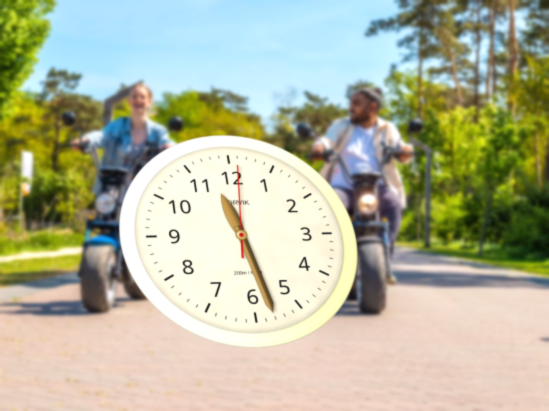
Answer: 11,28,01
